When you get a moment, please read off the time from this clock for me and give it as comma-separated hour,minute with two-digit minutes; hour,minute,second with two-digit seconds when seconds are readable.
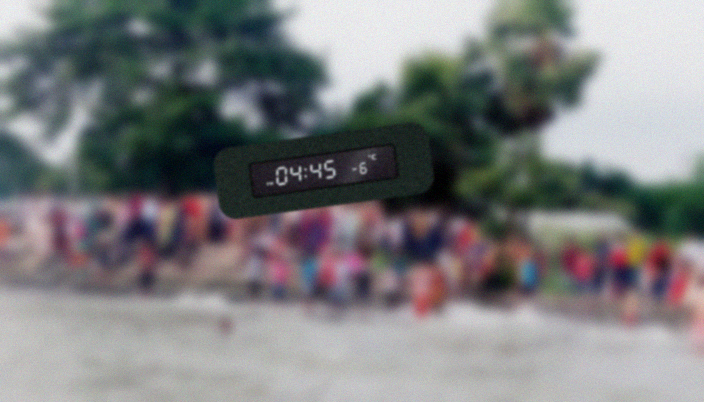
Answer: 4,45
